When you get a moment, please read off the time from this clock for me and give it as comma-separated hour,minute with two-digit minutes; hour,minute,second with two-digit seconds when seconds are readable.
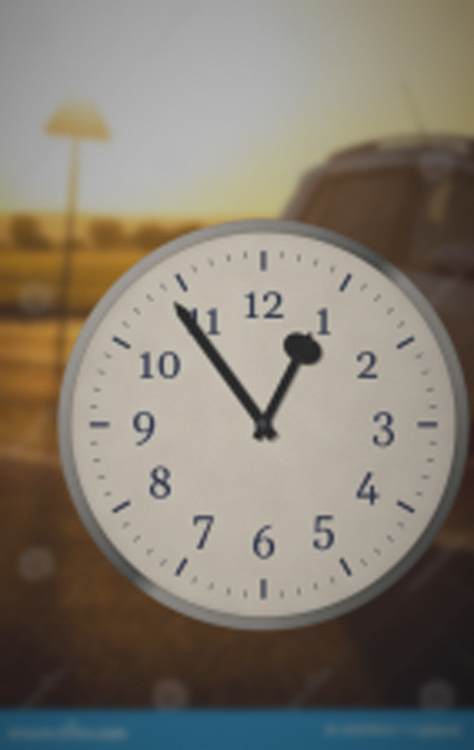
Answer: 12,54
